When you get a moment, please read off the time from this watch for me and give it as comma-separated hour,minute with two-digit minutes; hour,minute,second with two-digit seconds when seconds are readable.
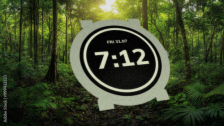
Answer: 7,12
